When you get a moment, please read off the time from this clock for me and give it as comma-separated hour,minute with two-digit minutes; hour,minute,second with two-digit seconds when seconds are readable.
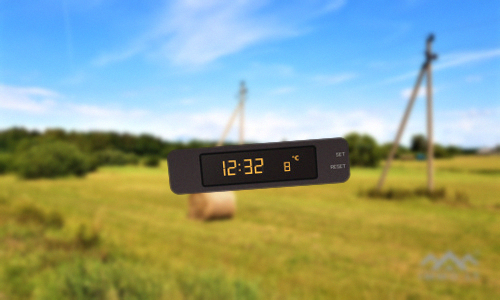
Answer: 12,32
